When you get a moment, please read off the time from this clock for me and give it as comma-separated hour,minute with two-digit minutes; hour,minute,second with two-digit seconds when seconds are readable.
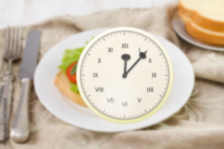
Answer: 12,07
